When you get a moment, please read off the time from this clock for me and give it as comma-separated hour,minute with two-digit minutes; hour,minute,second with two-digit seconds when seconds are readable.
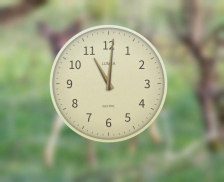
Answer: 11,01
